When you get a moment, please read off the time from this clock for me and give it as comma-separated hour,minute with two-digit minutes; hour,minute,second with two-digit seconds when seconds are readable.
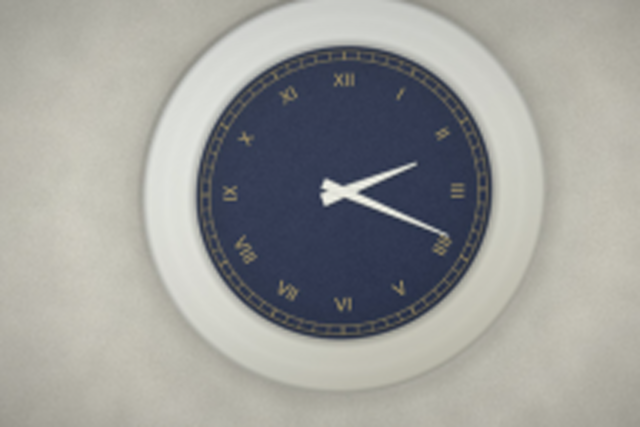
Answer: 2,19
